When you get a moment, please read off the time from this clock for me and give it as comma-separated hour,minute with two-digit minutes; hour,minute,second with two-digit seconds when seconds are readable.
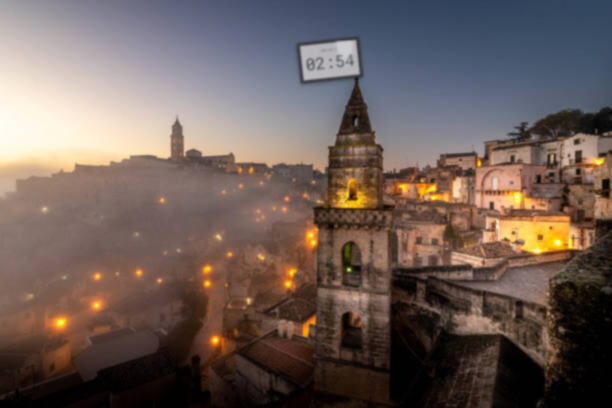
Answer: 2,54
